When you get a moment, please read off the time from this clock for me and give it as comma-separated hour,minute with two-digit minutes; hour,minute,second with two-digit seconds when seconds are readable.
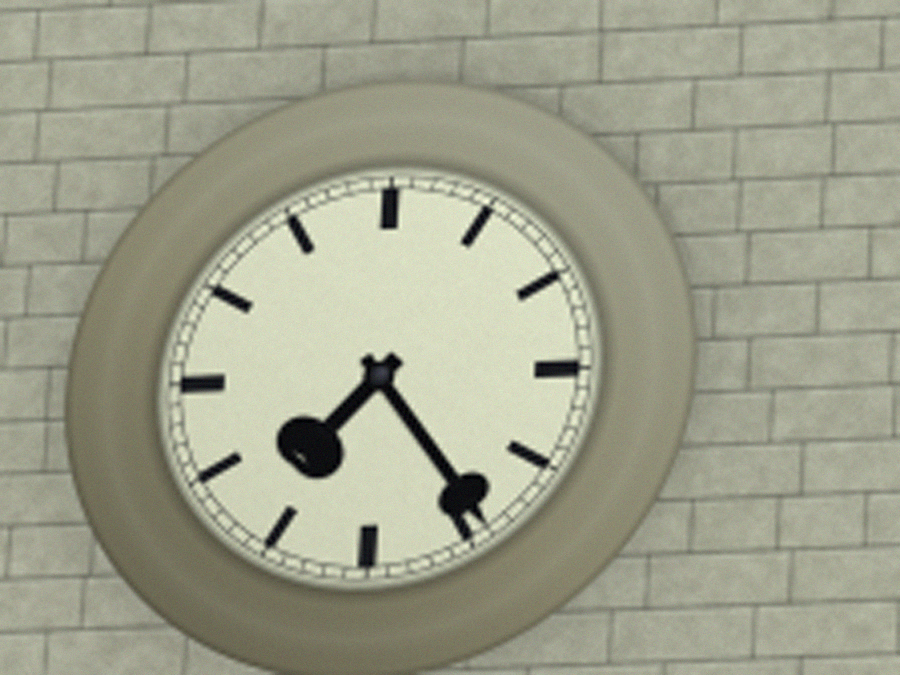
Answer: 7,24
